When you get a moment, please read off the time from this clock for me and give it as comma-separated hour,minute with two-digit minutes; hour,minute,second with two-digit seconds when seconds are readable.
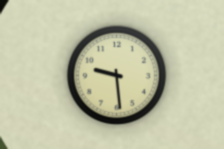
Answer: 9,29
